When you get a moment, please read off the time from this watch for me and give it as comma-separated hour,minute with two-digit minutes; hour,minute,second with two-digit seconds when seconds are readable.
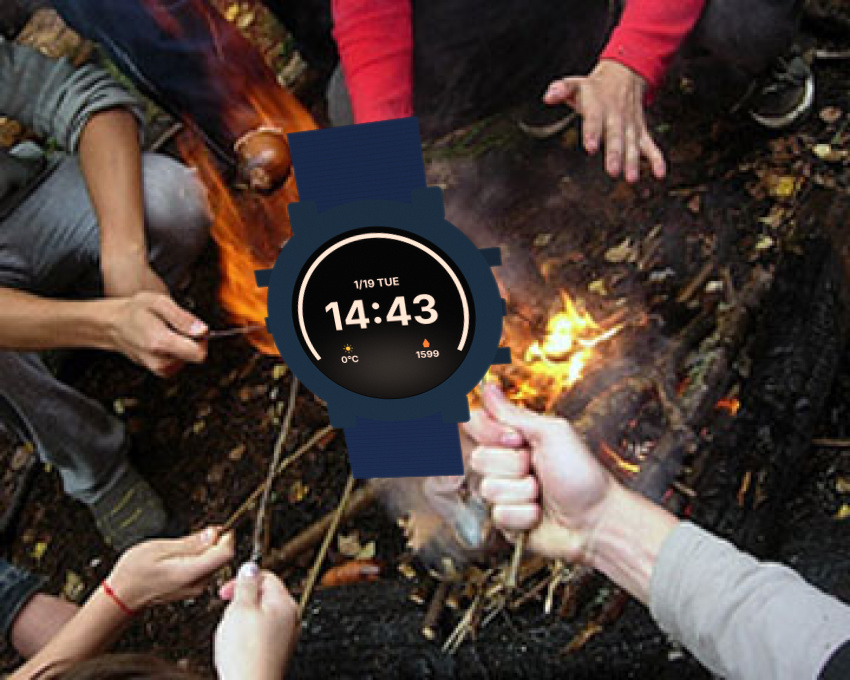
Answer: 14,43
